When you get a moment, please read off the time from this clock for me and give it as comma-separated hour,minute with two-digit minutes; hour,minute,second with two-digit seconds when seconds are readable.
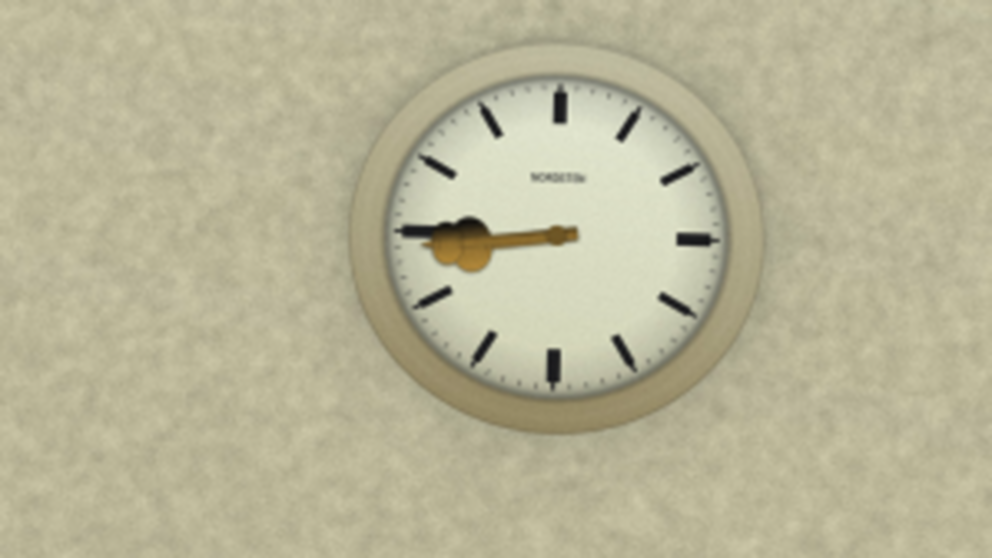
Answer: 8,44
